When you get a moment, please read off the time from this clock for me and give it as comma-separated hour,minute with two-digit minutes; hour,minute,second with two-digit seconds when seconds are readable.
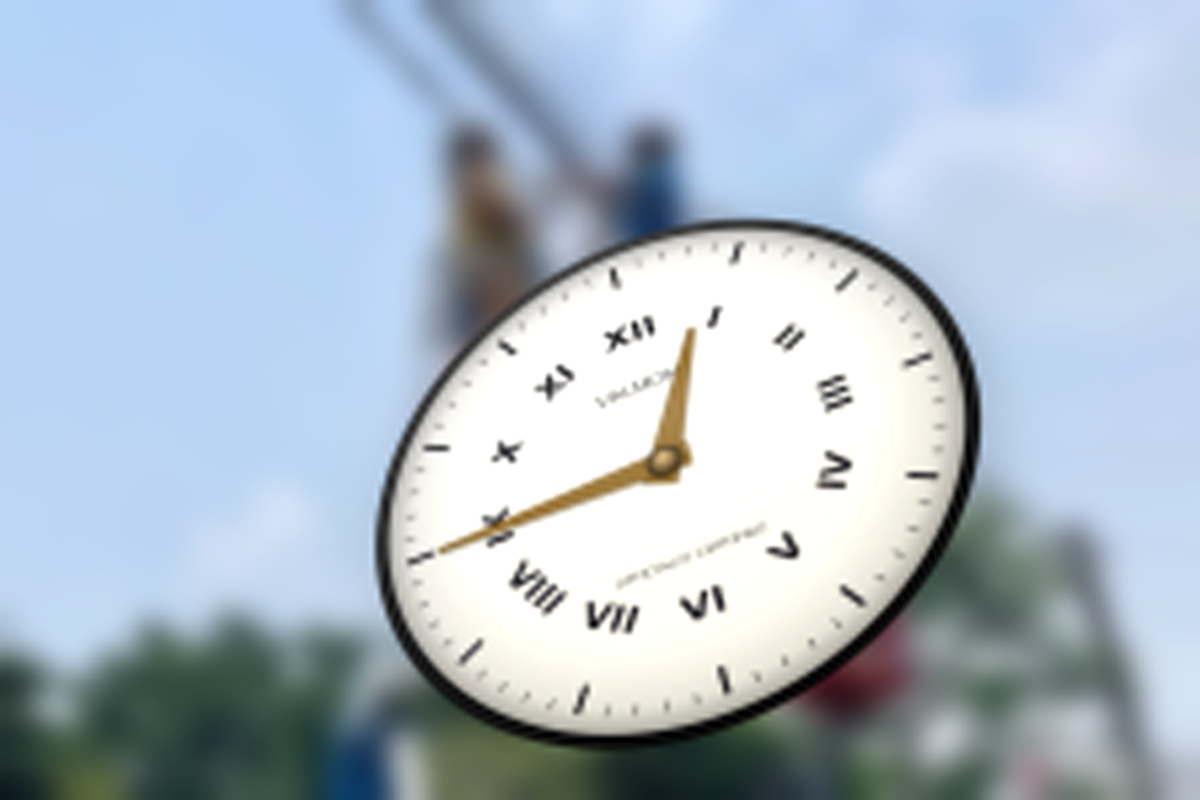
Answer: 12,45
